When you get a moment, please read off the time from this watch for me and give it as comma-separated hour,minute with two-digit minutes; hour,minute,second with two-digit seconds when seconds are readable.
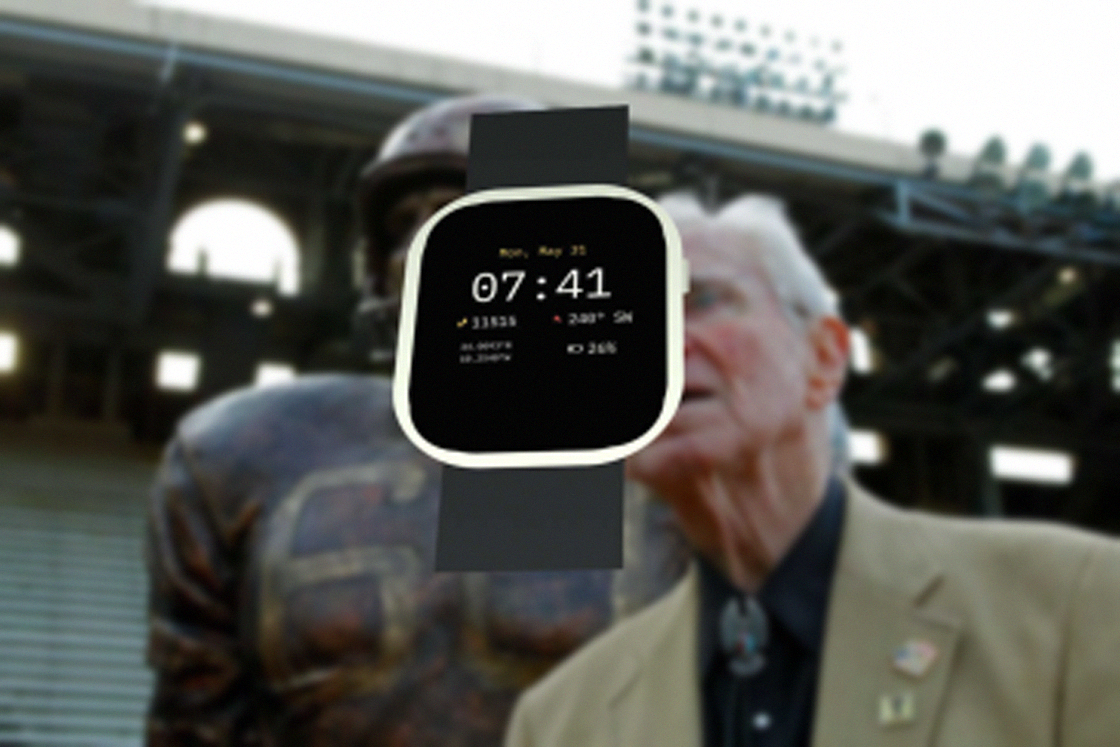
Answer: 7,41
